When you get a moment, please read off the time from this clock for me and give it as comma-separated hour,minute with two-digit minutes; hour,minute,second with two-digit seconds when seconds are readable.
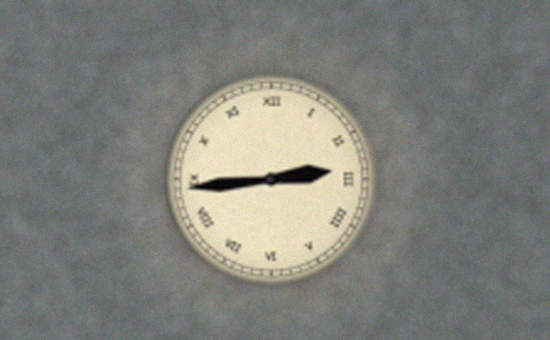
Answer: 2,44
